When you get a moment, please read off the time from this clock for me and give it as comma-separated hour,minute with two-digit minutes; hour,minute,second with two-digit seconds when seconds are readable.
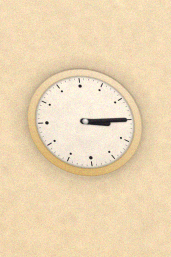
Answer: 3,15
